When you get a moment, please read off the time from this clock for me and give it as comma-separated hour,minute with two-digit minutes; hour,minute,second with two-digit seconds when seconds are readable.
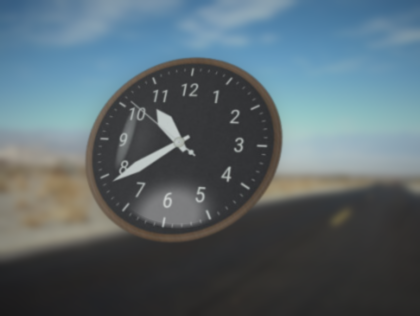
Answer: 10,38,51
